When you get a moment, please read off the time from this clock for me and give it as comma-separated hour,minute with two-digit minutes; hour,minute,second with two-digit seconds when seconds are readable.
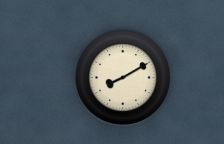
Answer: 8,10
